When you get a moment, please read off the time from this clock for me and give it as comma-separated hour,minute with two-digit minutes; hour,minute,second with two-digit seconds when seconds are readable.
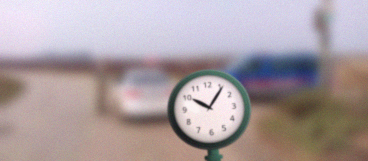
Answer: 10,06
